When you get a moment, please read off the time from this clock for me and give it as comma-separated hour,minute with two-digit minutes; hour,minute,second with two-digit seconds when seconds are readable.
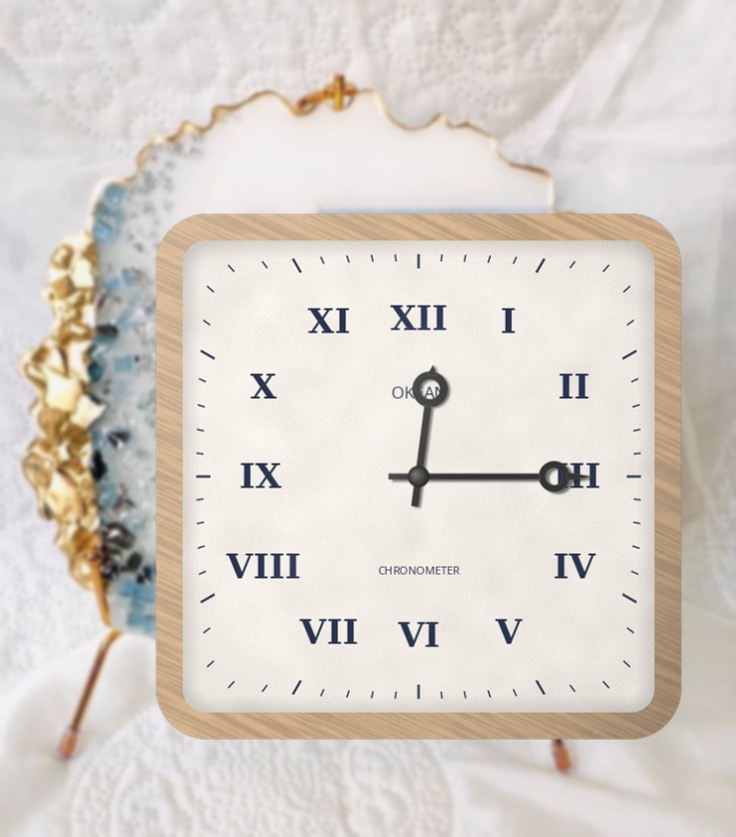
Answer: 12,15
